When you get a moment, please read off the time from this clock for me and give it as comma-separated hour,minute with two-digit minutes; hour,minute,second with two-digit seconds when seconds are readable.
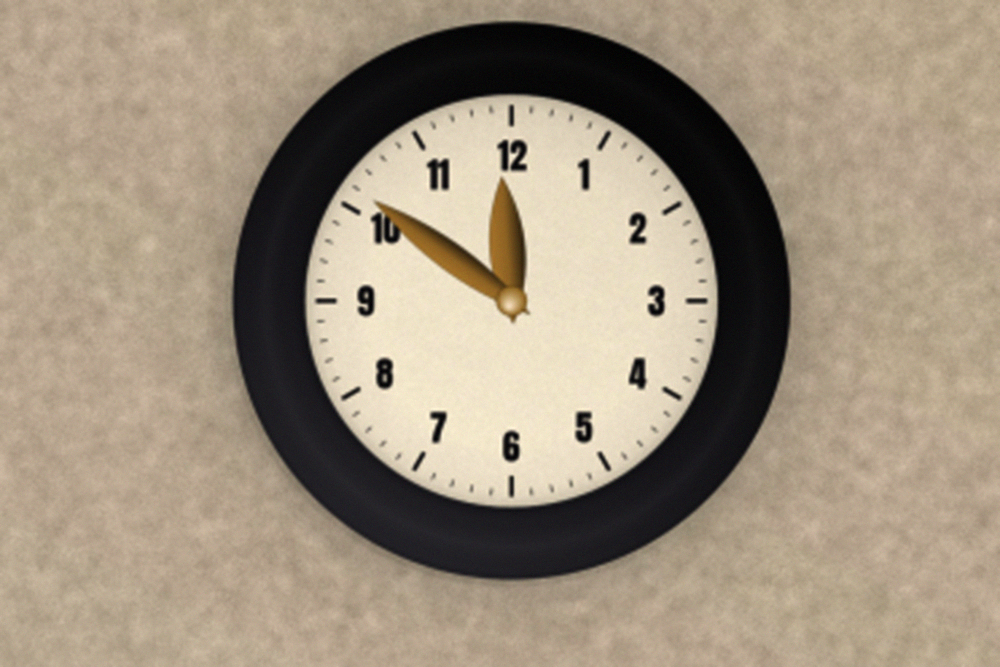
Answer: 11,51
